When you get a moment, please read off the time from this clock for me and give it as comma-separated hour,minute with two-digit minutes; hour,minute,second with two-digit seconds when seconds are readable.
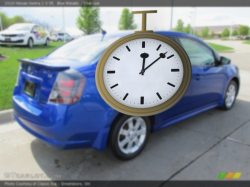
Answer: 12,08
